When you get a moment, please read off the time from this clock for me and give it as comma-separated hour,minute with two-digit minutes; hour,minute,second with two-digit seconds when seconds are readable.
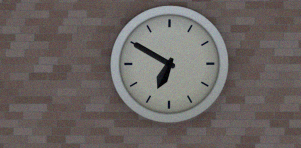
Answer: 6,50
